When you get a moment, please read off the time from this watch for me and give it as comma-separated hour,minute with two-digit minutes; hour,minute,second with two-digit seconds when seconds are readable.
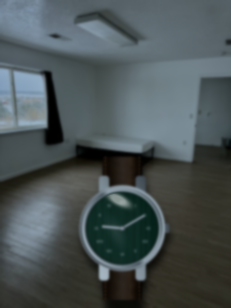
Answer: 9,10
